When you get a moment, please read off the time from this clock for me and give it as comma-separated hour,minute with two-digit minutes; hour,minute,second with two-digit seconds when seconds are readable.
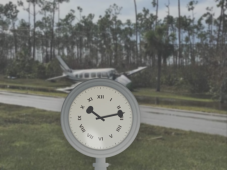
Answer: 10,13
